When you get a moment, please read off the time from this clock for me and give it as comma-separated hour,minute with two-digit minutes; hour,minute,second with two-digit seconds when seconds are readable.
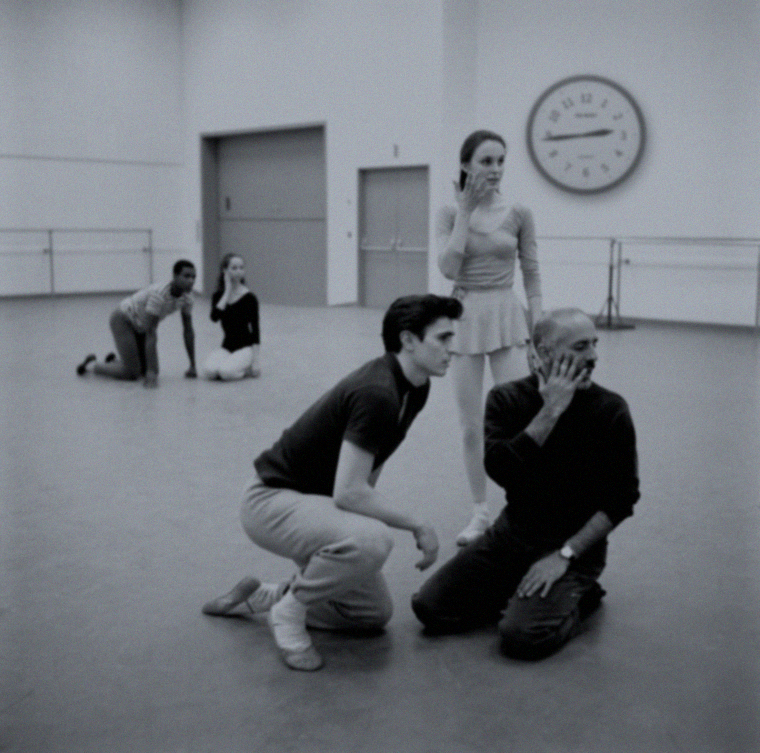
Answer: 2,44
